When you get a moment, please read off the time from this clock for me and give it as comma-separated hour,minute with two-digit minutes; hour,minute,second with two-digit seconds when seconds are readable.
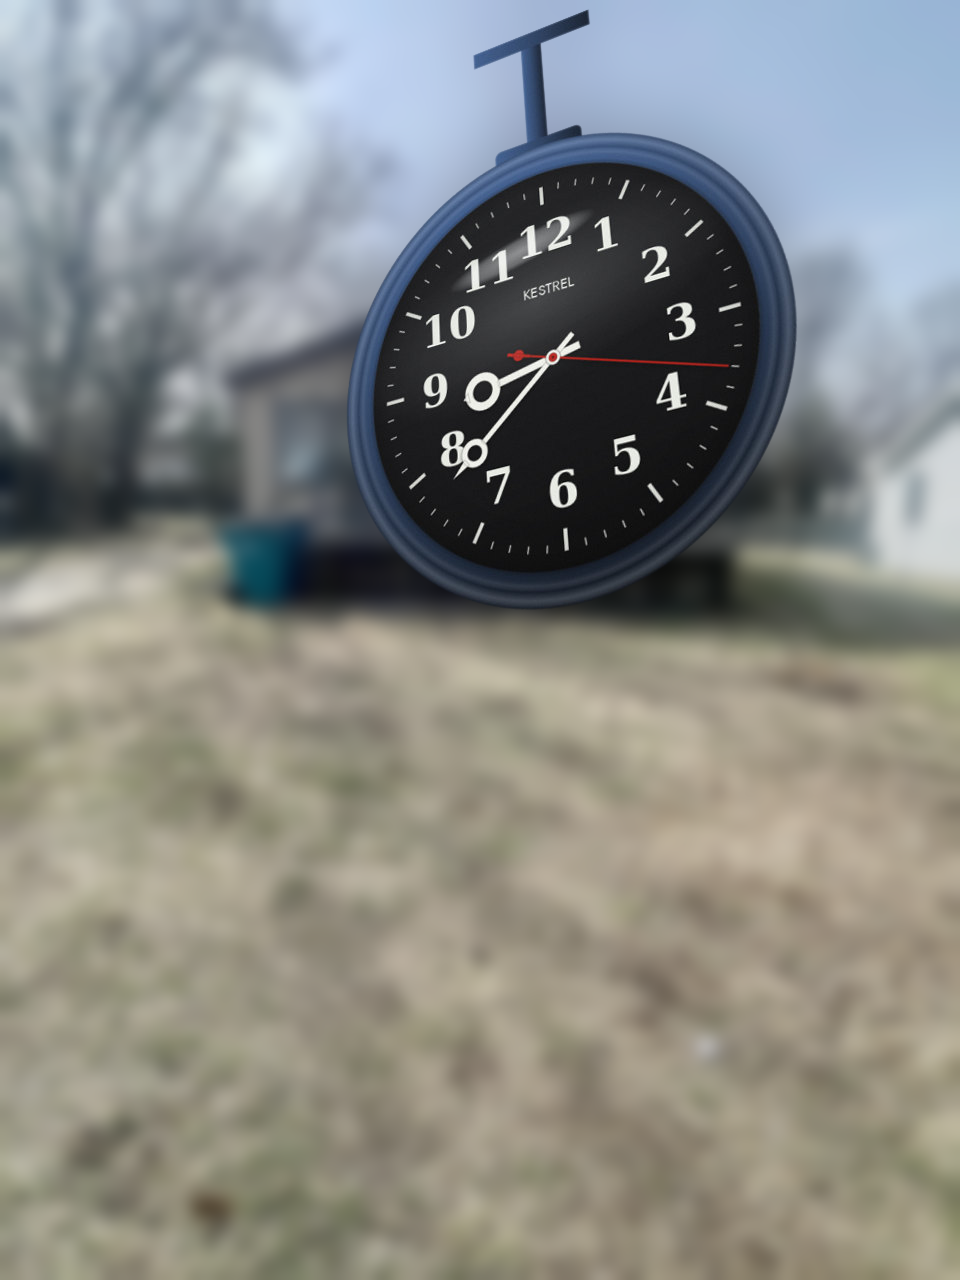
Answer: 8,38,18
